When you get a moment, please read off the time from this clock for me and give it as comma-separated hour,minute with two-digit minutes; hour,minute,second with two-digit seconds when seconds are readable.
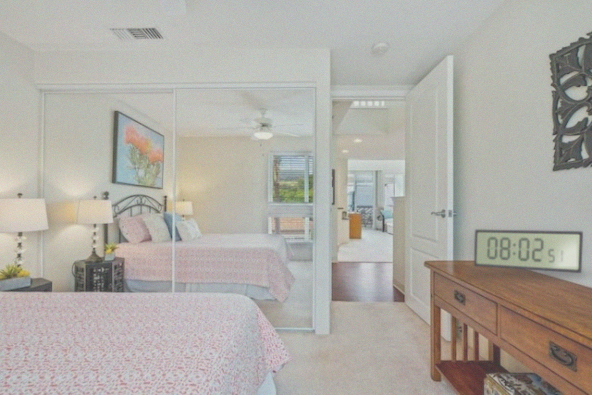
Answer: 8,02,51
